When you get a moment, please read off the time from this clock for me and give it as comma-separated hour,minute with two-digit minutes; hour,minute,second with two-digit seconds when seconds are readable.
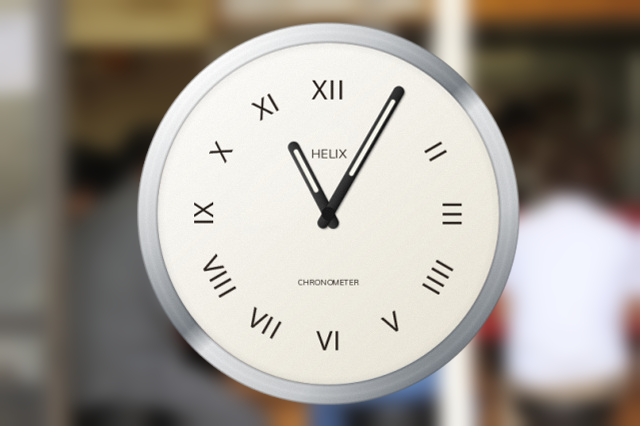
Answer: 11,05
